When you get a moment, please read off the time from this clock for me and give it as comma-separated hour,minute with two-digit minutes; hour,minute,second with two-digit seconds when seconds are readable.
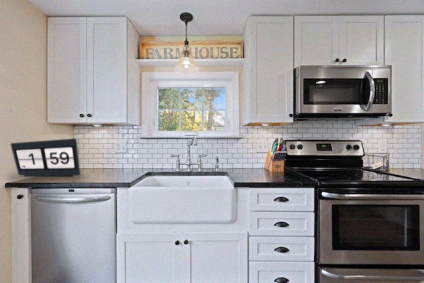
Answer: 1,59
